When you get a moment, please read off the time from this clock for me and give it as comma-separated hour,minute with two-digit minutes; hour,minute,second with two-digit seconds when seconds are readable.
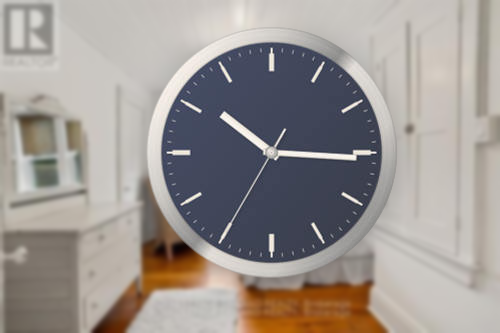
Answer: 10,15,35
